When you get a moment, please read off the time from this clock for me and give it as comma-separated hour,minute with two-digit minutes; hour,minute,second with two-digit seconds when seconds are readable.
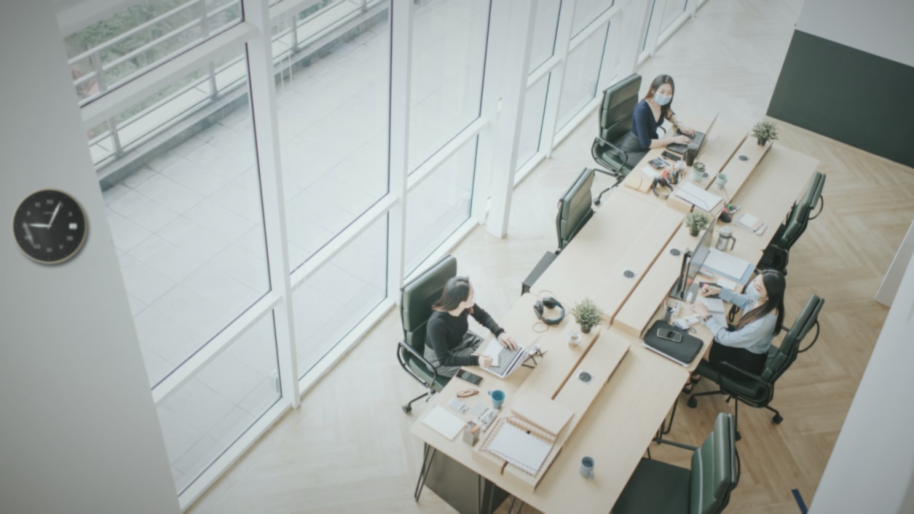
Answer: 9,04
